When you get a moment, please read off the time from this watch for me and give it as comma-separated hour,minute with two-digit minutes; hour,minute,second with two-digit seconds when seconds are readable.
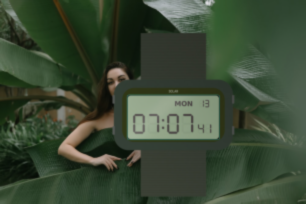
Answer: 7,07,41
